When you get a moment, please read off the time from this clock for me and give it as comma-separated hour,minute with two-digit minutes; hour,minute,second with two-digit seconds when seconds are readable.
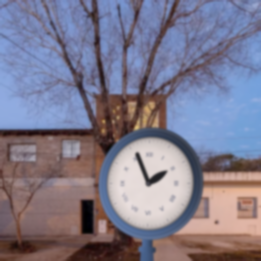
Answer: 1,56
